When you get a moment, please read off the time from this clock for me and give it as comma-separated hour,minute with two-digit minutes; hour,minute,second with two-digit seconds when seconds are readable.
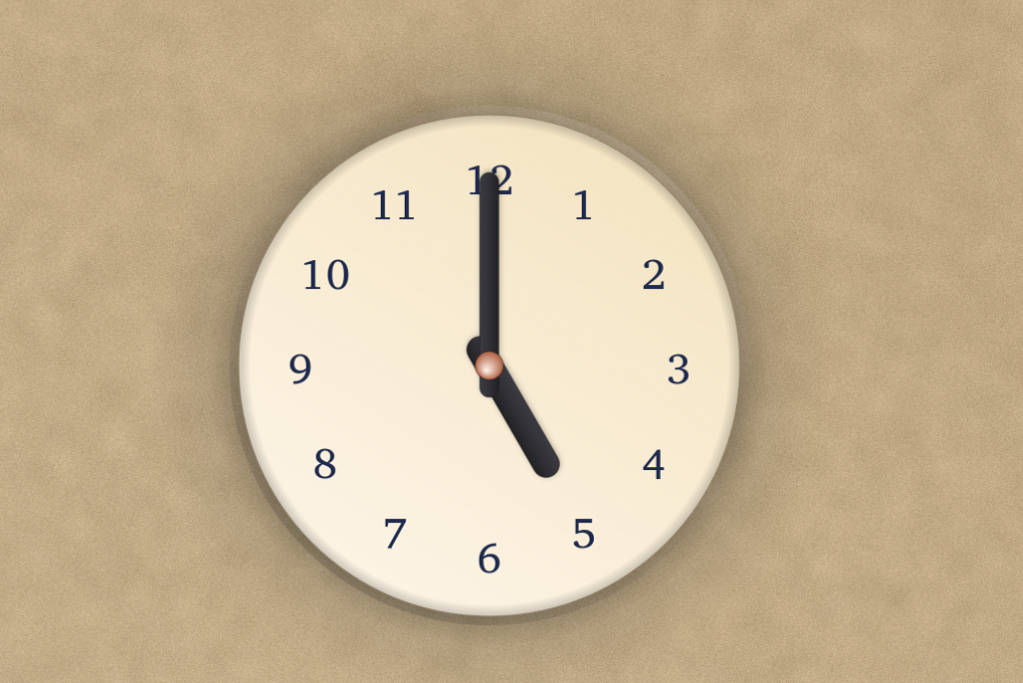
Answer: 5,00
